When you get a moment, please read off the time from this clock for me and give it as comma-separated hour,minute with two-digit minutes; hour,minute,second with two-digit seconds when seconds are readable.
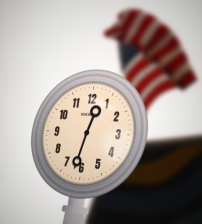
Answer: 12,32
